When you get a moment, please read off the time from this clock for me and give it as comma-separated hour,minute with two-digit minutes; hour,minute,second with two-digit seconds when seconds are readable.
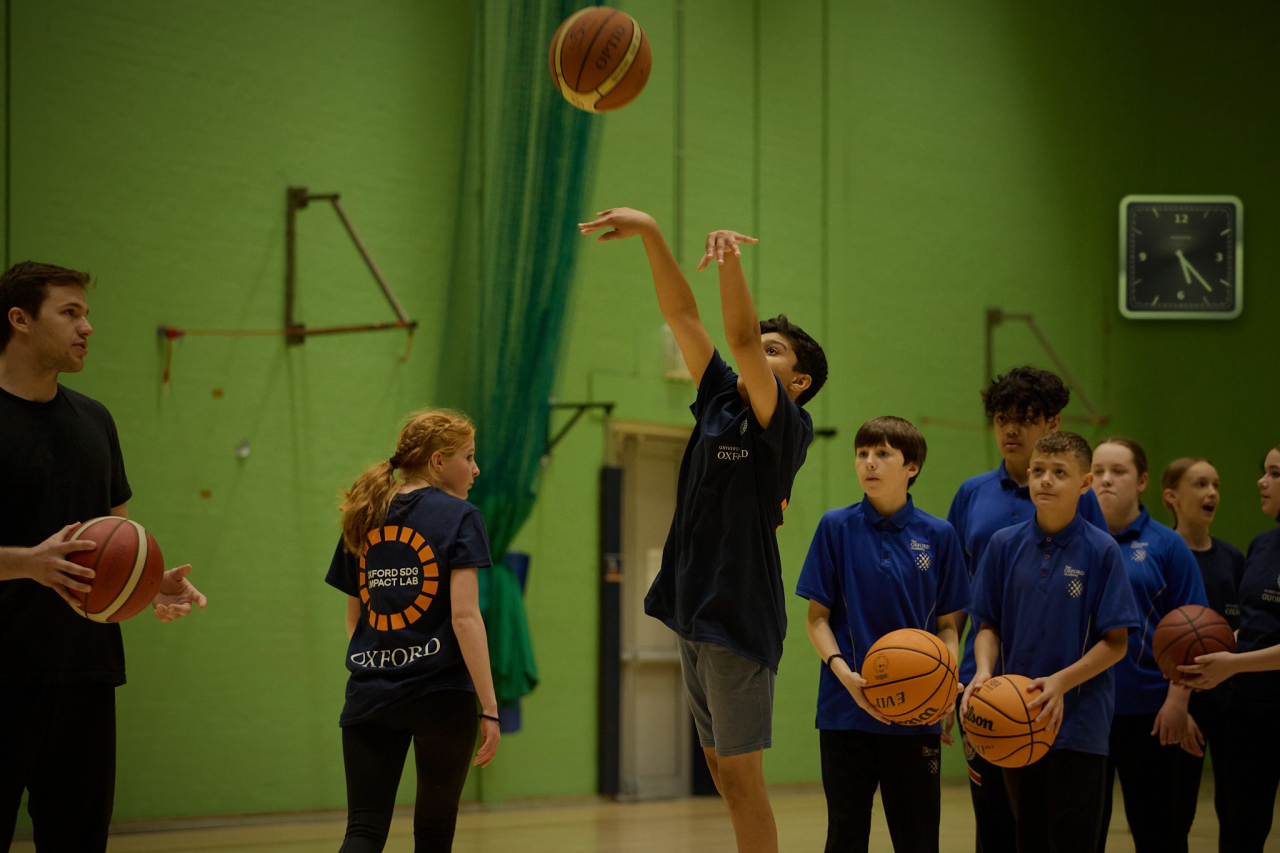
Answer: 5,23
